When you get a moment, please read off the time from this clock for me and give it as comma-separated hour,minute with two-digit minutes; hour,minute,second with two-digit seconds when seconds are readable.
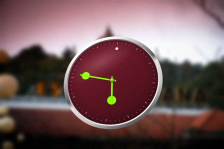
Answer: 5,46
